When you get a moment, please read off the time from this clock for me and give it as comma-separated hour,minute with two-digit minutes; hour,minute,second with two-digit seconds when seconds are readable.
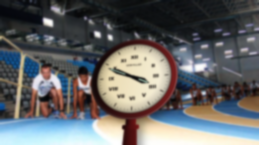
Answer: 3,49
